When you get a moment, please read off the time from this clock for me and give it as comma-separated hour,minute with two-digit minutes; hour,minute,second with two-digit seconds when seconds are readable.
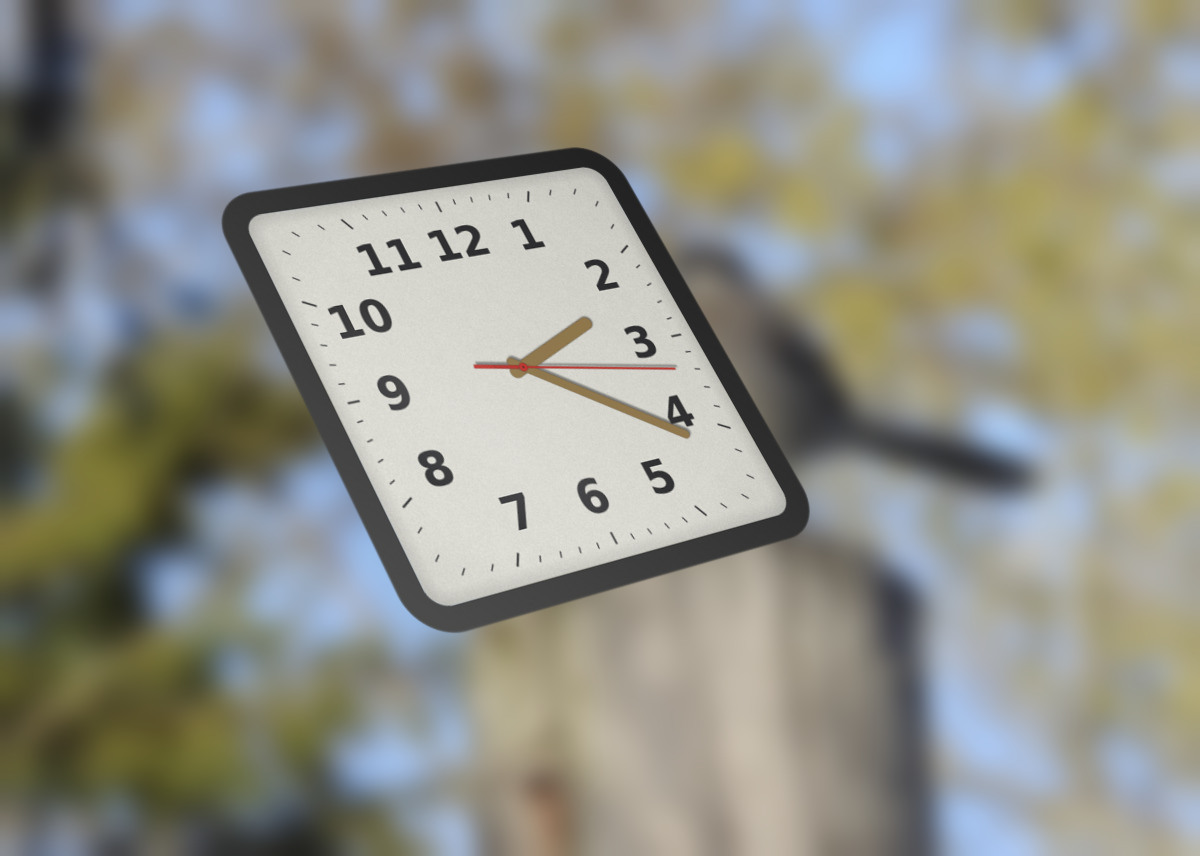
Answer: 2,21,17
